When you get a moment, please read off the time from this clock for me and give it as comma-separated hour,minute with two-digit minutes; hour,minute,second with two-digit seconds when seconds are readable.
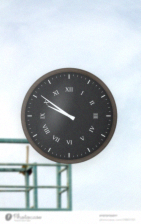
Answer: 9,51
